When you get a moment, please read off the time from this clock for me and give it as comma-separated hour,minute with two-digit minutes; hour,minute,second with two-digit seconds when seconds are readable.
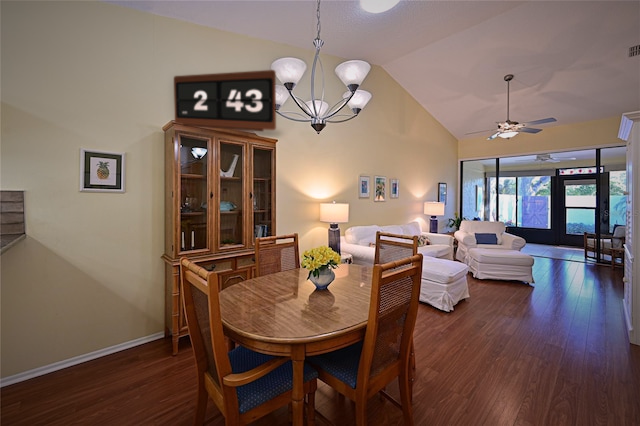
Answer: 2,43
